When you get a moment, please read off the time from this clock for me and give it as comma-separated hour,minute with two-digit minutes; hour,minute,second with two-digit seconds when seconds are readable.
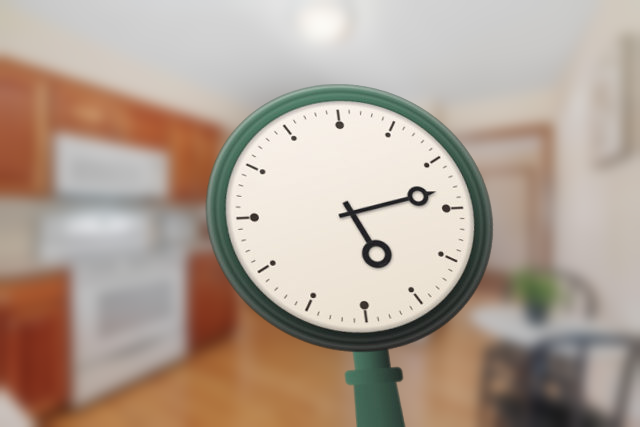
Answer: 5,13
